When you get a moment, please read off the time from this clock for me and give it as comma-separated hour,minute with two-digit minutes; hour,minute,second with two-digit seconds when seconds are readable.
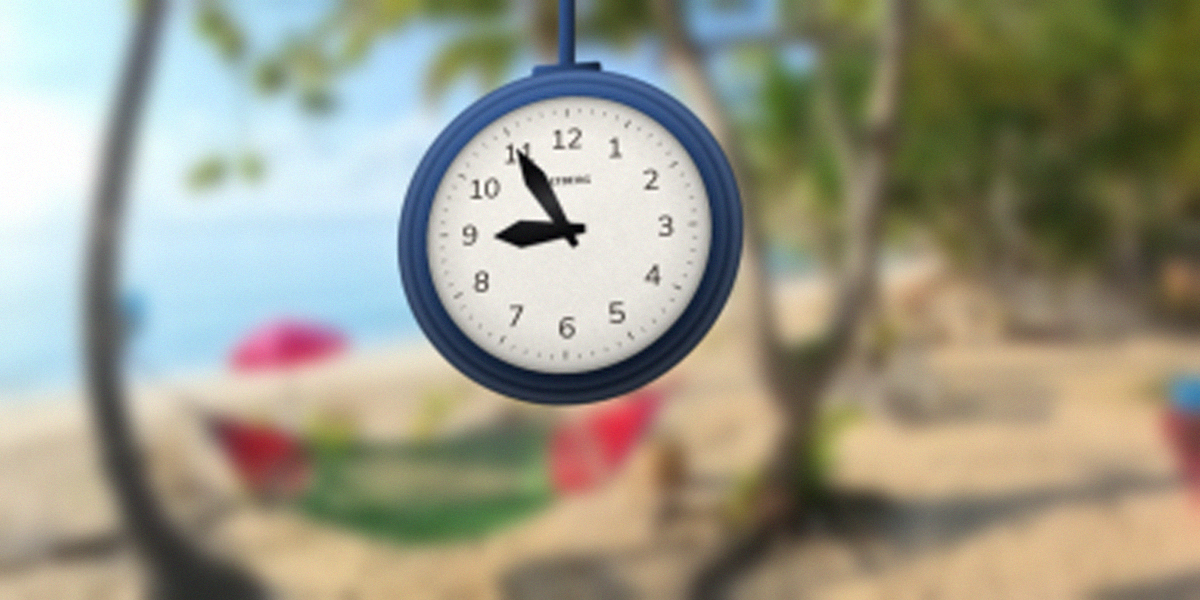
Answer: 8,55
